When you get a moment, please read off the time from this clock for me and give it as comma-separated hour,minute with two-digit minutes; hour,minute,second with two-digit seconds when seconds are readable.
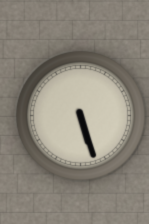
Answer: 5,27
